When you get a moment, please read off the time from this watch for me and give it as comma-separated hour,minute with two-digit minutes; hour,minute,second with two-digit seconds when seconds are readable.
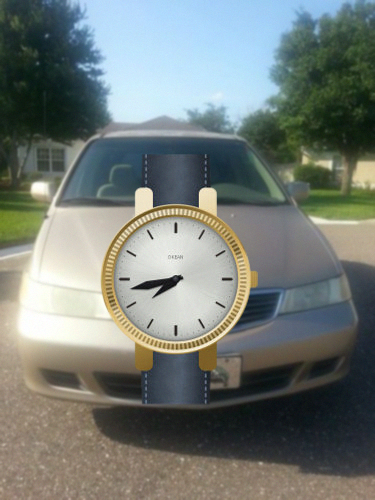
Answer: 7,43
